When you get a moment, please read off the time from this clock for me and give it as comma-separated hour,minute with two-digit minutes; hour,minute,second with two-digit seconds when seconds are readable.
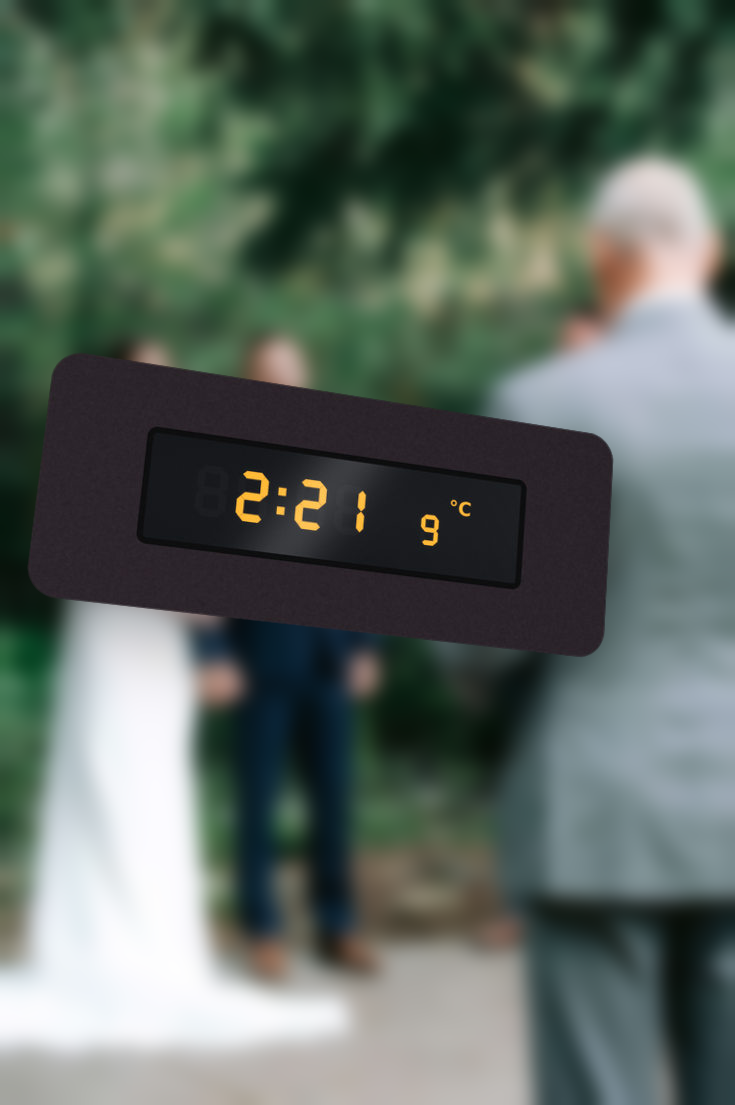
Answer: 2,21
